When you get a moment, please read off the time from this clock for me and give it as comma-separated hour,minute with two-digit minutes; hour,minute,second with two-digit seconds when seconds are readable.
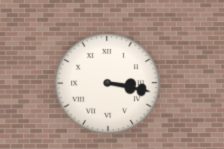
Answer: 3,17
